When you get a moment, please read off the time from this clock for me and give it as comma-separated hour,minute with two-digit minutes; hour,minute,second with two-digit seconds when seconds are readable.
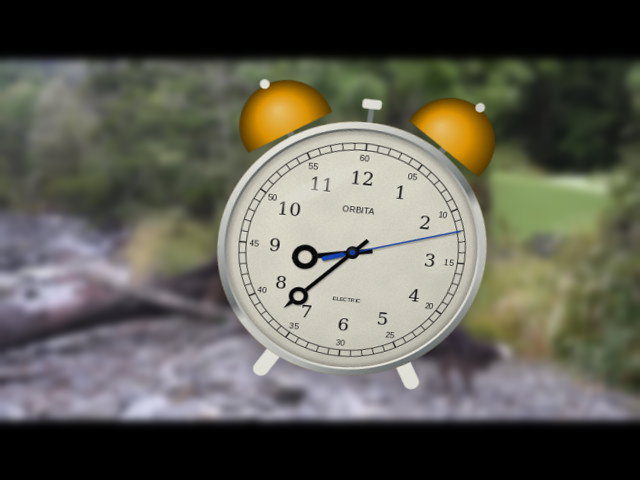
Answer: 8,37,12
